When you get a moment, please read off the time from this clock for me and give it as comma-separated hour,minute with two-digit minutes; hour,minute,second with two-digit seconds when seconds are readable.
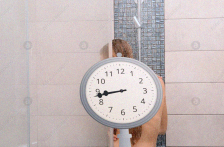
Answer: 8,43
